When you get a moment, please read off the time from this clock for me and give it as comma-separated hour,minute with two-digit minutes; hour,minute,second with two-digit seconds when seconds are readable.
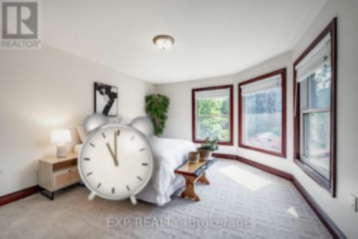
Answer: 10,59
